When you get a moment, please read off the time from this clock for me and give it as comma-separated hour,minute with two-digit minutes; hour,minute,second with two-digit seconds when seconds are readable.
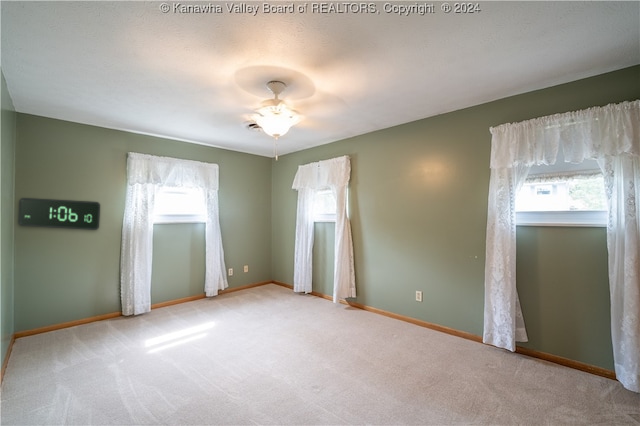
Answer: 1,06
